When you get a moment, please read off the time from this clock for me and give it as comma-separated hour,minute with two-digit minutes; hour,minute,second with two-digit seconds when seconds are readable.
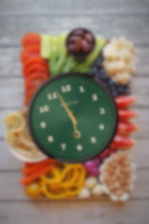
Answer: 5,57
